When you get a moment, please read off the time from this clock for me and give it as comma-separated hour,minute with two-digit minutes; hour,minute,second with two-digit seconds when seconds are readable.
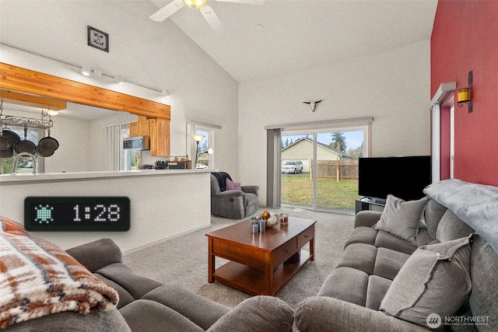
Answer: 1,28
